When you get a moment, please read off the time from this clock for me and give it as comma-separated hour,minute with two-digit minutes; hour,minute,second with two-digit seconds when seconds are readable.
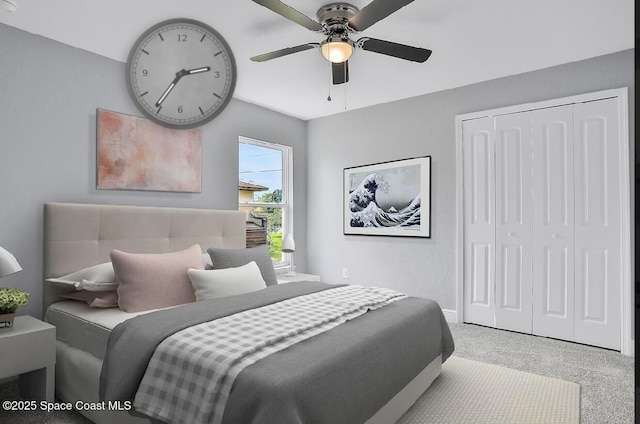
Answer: 2,36
